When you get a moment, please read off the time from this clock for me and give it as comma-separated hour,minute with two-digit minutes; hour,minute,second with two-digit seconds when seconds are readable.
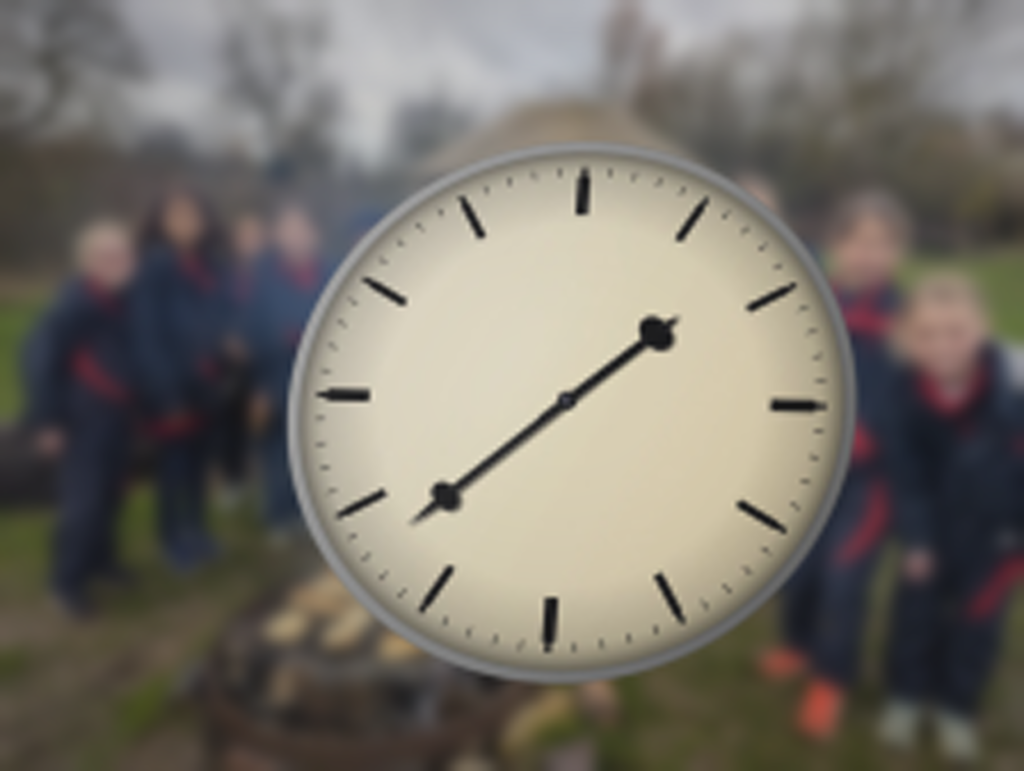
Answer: 1,38
